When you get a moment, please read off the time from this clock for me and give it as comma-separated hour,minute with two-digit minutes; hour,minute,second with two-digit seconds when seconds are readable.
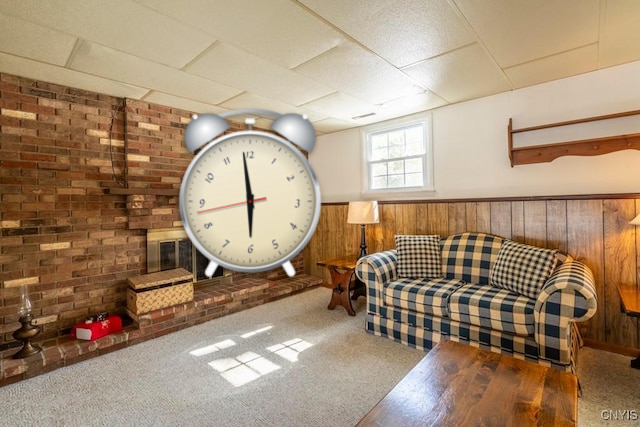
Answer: 5,58,43
